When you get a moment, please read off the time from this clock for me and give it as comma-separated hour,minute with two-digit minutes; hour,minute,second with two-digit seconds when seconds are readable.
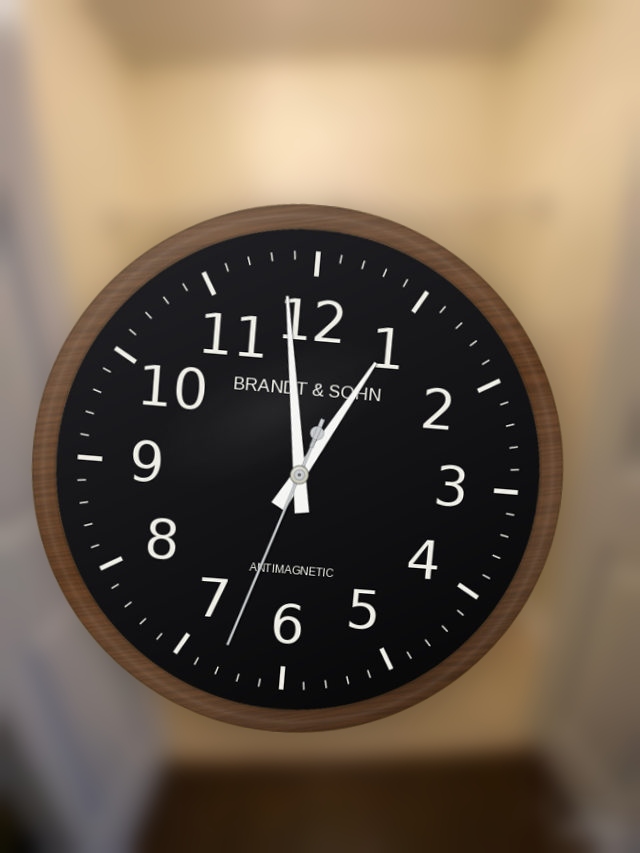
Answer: 12,58,33
